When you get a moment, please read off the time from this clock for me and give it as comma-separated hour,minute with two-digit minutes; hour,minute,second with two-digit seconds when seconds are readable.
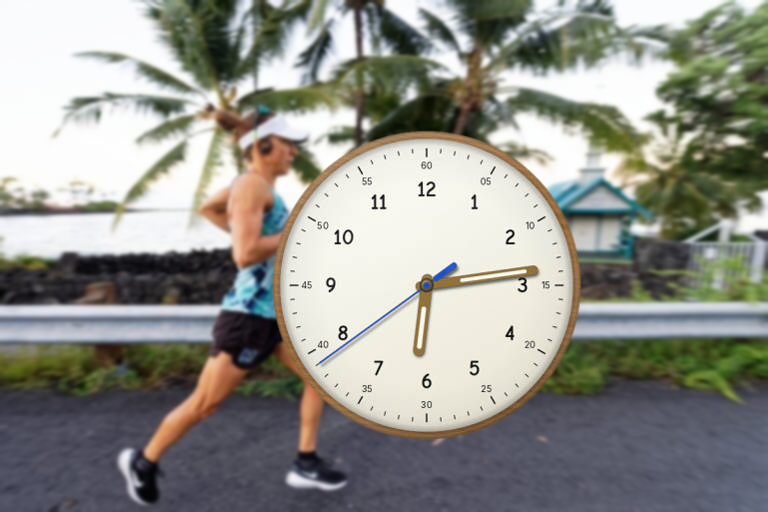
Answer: 6,13,39
